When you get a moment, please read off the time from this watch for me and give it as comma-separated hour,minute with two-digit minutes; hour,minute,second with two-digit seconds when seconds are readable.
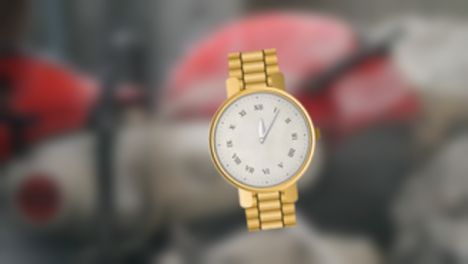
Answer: 12,06
